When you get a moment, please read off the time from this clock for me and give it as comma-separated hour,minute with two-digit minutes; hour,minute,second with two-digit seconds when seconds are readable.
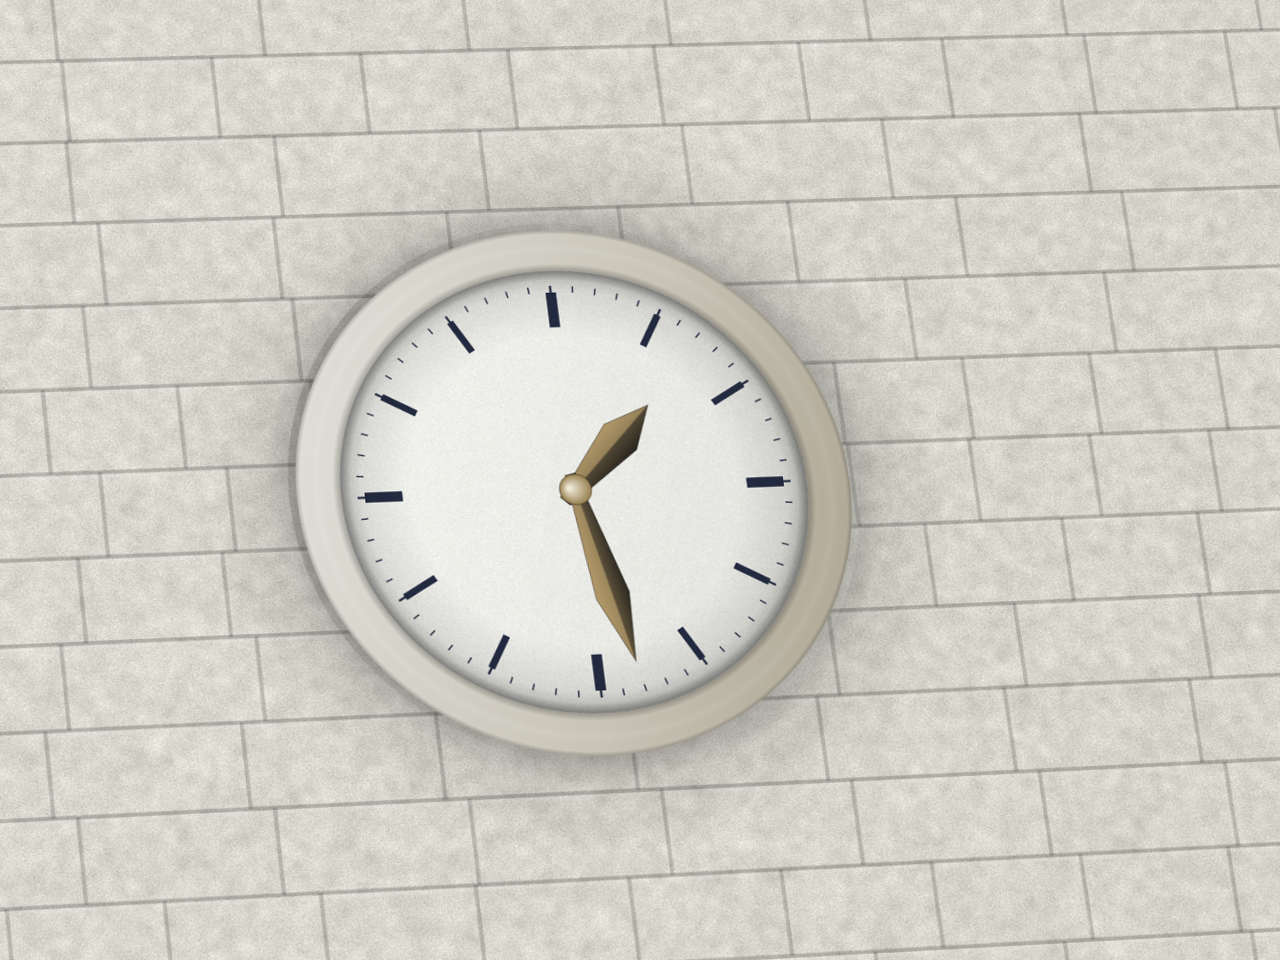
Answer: 1,28
